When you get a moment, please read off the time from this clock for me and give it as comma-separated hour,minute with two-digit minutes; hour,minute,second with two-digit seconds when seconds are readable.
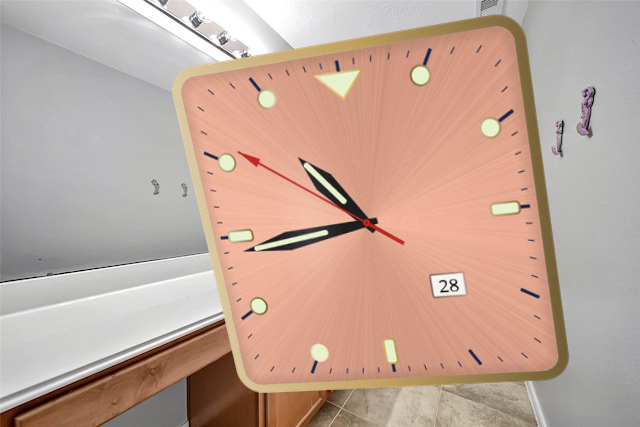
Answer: 10,43,51
